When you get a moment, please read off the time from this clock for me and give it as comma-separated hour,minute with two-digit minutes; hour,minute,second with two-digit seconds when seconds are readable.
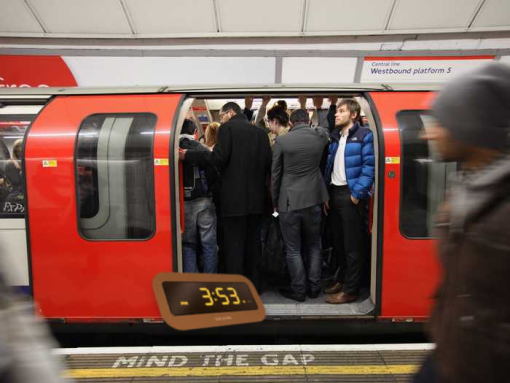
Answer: 3,53
